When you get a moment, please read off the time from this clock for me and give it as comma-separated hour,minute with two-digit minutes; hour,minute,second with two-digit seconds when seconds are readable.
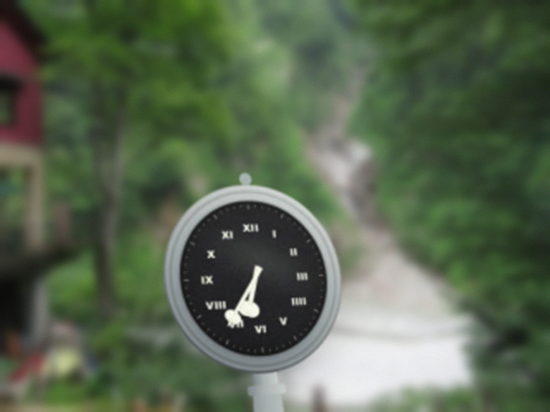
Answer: 6,36
